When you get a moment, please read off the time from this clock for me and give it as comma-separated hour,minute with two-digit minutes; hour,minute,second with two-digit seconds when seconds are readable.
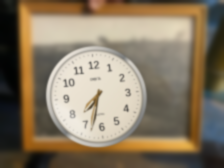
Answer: 7,33
